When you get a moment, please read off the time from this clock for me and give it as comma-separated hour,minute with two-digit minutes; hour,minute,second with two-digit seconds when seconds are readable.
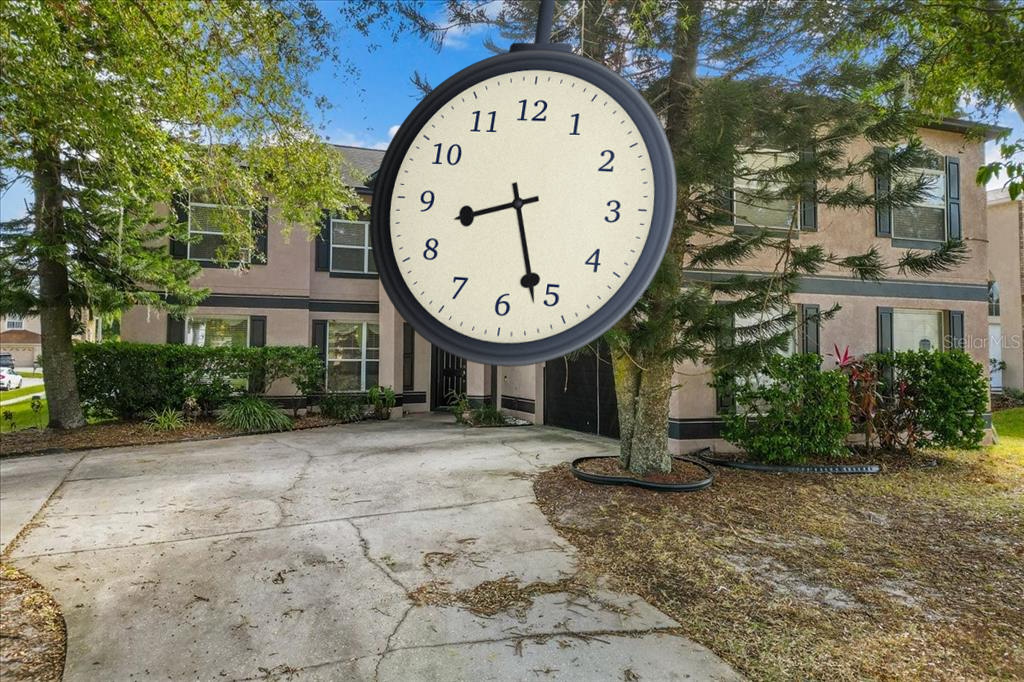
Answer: 8,27
